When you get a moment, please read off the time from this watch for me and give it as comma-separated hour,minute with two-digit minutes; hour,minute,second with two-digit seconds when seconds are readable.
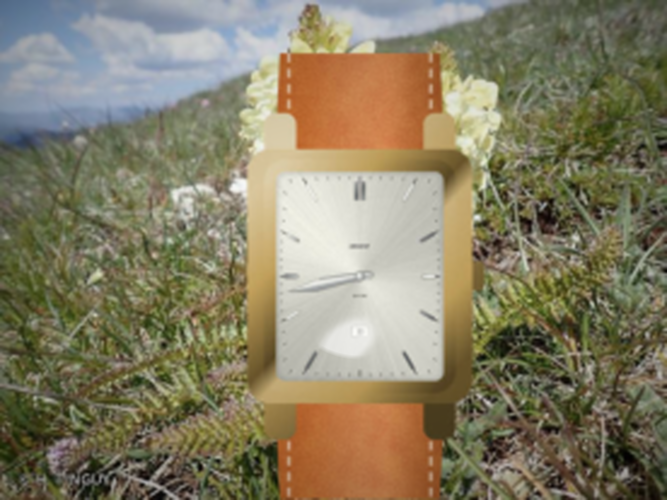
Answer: 8,43
